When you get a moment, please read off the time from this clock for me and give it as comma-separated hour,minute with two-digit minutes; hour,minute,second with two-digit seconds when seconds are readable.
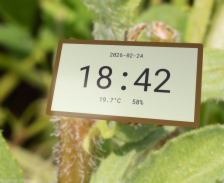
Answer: 18,42
